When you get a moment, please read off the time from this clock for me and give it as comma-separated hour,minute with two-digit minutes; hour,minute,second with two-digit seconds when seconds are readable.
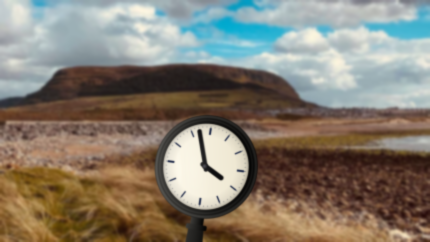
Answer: 3,57
